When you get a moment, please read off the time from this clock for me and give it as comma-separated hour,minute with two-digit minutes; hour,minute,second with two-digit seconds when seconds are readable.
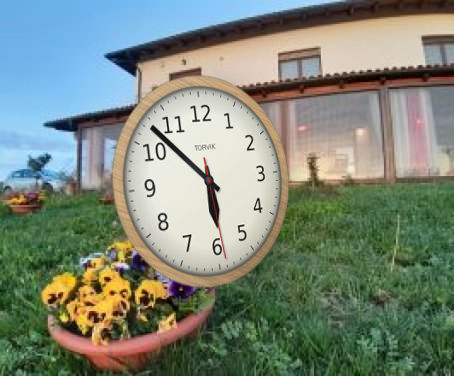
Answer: 5,52,29
